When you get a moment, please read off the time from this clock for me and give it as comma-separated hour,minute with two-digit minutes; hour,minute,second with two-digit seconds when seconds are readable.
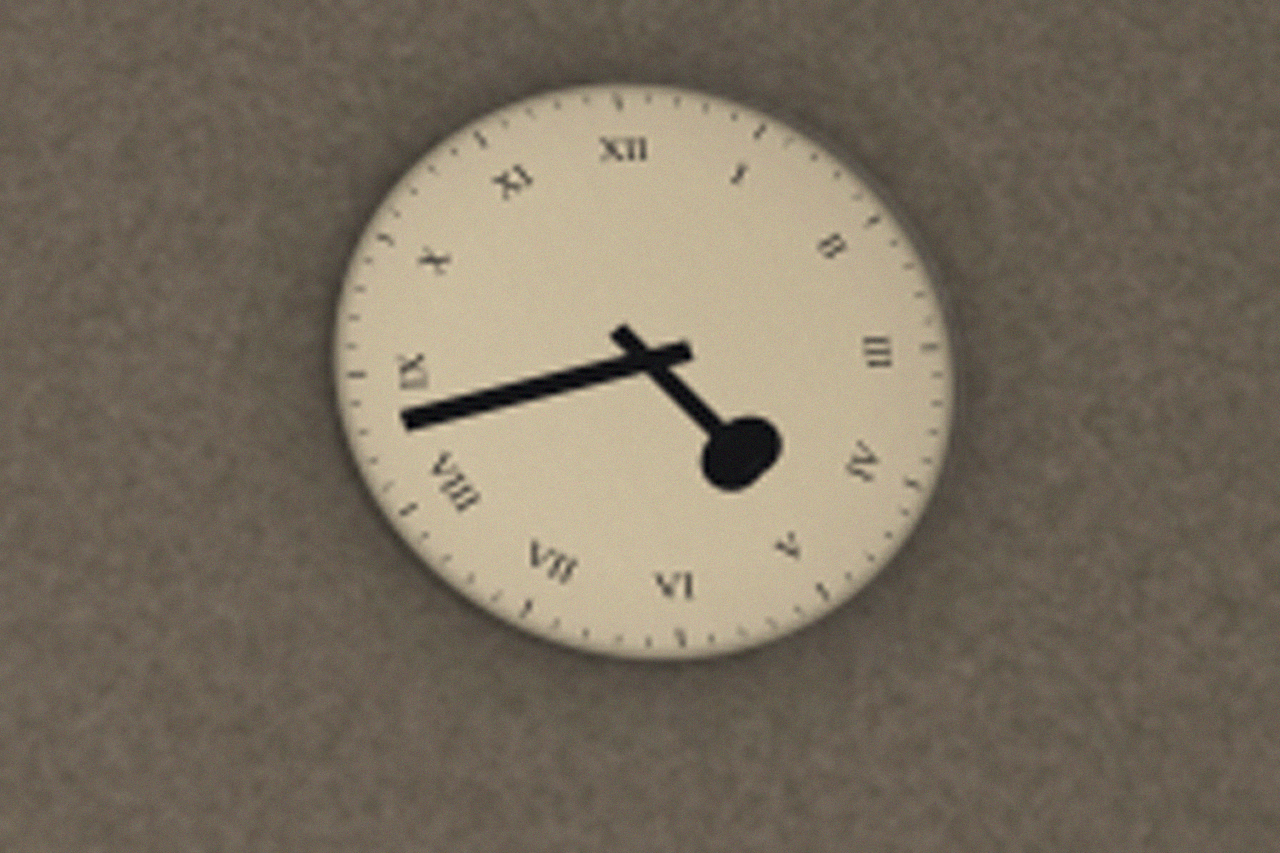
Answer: 4,43
